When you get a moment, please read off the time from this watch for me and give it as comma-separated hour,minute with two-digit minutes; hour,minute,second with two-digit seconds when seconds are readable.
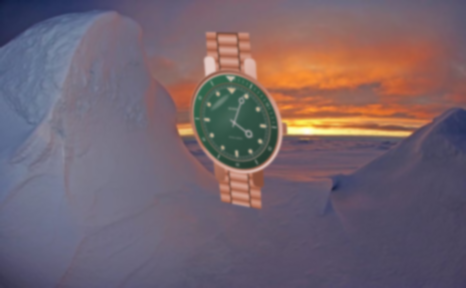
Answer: 4,04
